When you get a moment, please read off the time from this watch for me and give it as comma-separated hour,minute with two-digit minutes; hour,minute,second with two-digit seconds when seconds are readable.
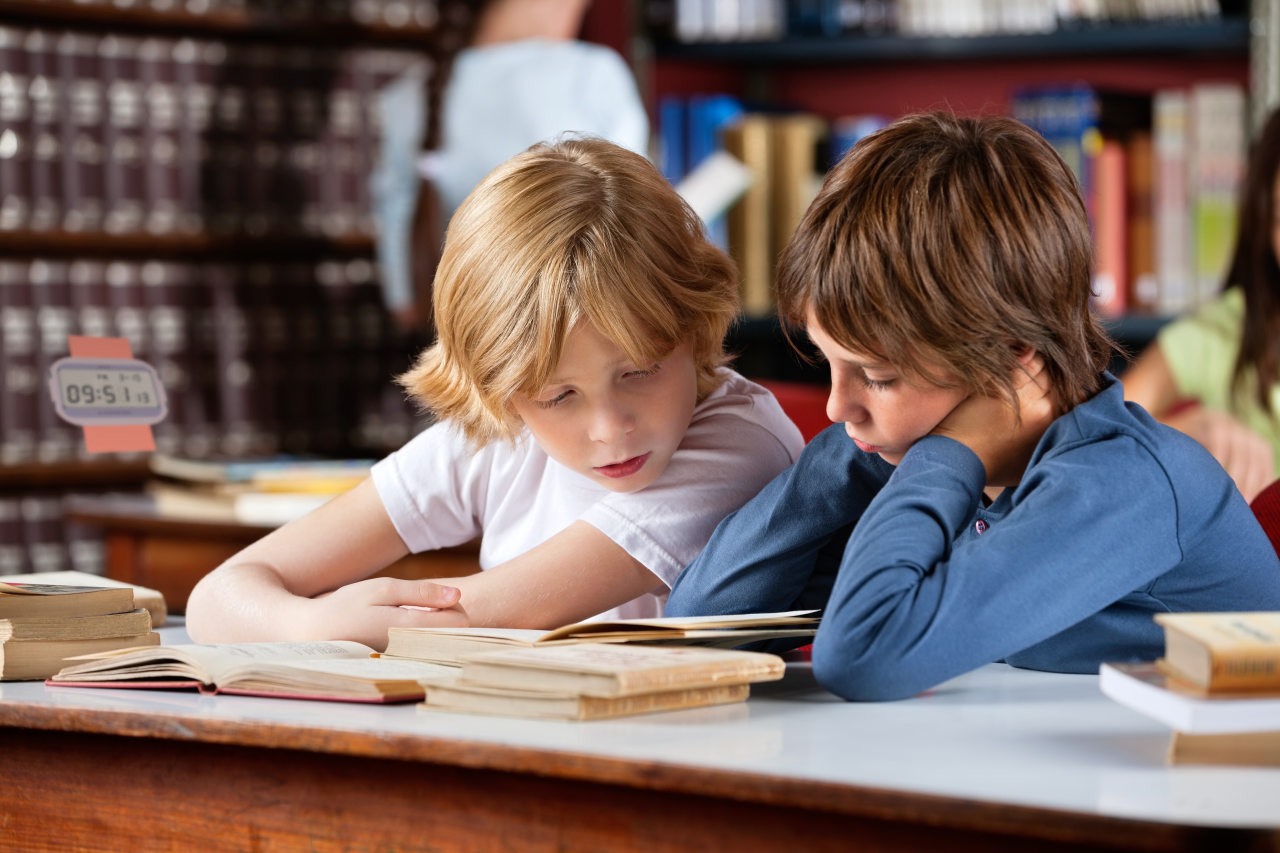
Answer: 9,51
